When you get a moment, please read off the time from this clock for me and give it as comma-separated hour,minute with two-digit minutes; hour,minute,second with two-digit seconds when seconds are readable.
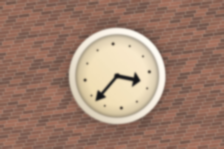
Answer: 3,38
